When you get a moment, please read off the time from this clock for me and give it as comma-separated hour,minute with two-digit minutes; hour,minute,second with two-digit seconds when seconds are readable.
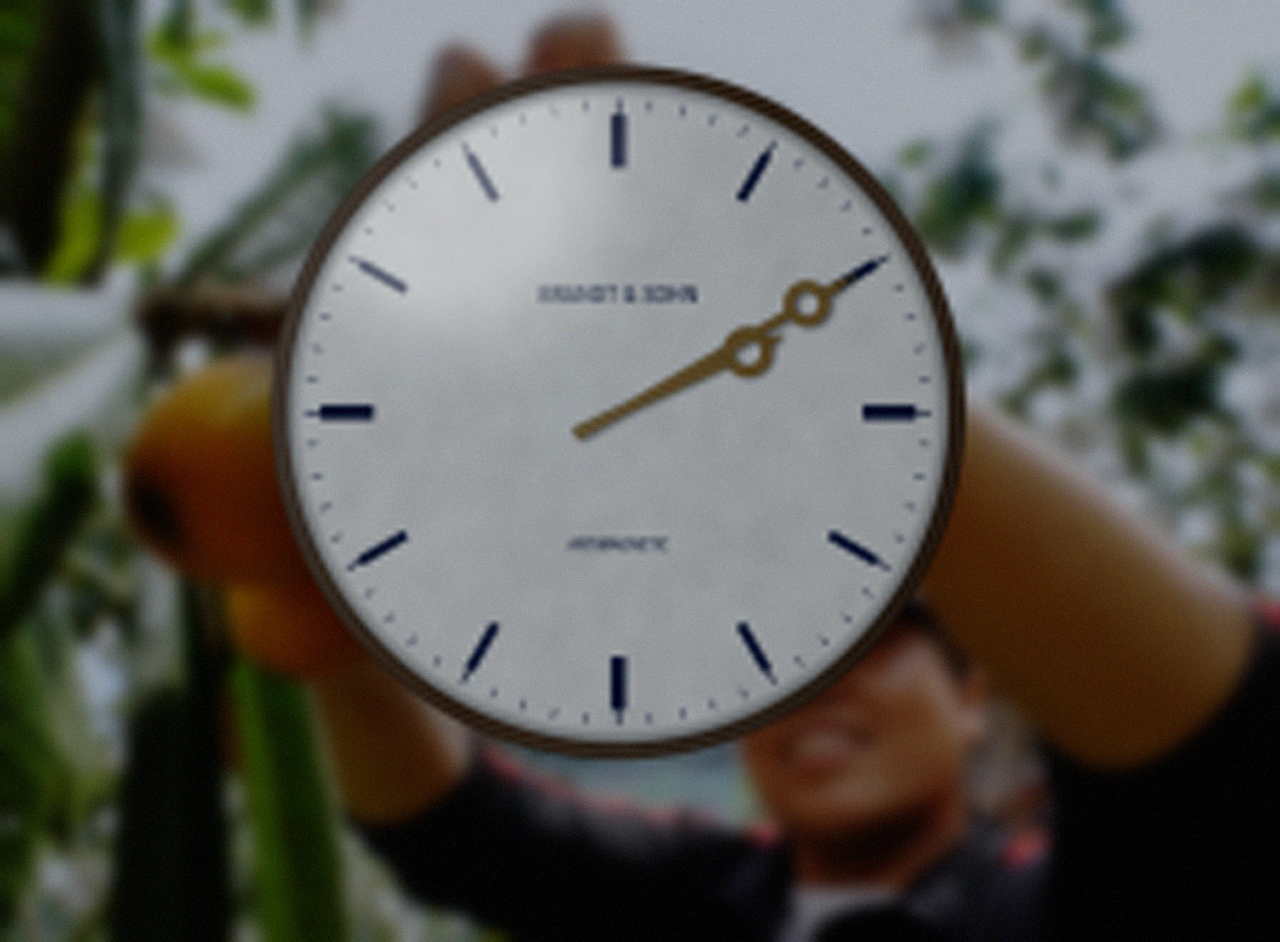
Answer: 2,10
